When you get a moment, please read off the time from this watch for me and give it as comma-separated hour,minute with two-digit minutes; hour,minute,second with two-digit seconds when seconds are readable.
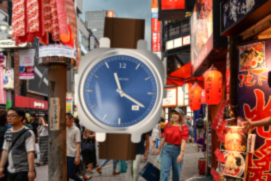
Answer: 11,20
